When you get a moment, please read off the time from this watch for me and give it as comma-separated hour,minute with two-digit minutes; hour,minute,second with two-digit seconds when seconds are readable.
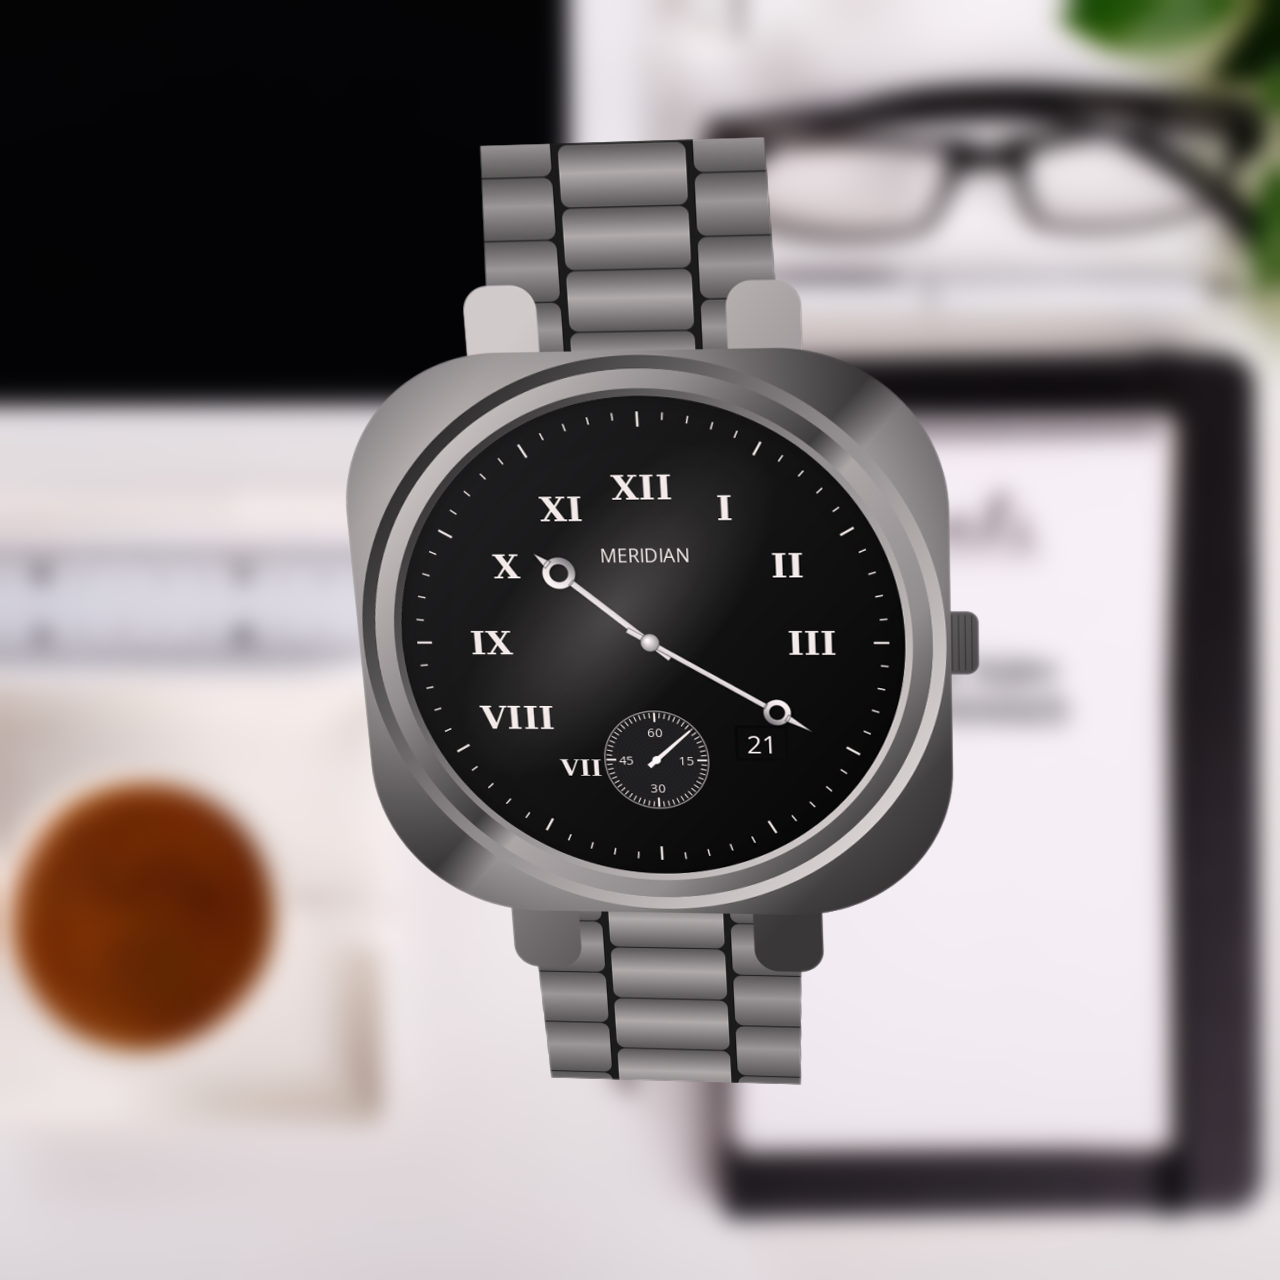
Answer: 10,20,08
